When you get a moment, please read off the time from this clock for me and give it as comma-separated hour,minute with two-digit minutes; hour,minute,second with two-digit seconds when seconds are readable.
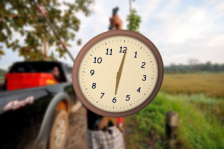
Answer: 6,01
